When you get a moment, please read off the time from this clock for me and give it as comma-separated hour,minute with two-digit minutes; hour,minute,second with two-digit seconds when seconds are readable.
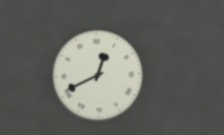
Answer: 12,41
